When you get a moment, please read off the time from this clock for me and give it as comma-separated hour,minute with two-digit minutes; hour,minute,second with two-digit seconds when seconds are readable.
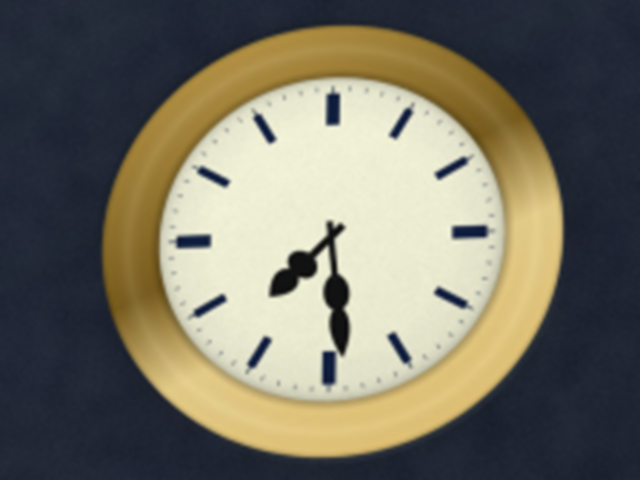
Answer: 7,29
